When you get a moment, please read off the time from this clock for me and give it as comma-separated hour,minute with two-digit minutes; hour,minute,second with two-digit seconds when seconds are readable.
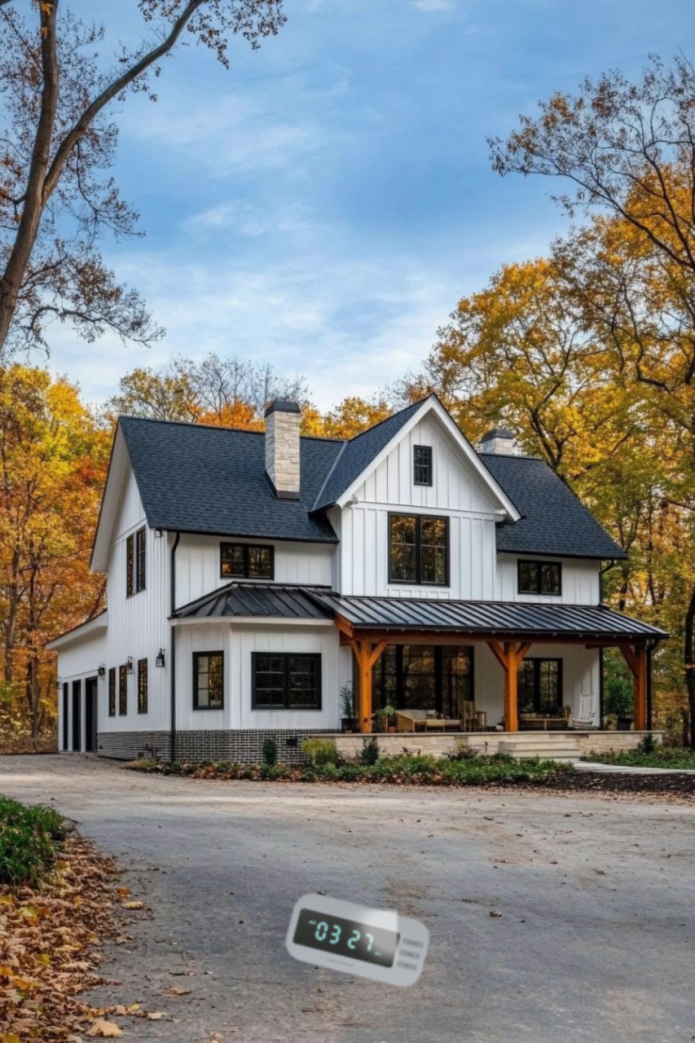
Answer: 3,27
